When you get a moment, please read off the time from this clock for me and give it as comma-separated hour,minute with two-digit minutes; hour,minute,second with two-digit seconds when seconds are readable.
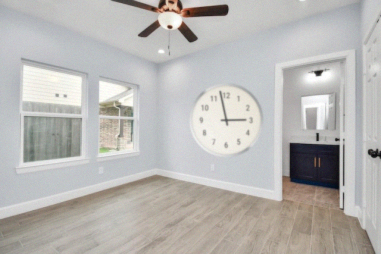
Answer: 2,58
